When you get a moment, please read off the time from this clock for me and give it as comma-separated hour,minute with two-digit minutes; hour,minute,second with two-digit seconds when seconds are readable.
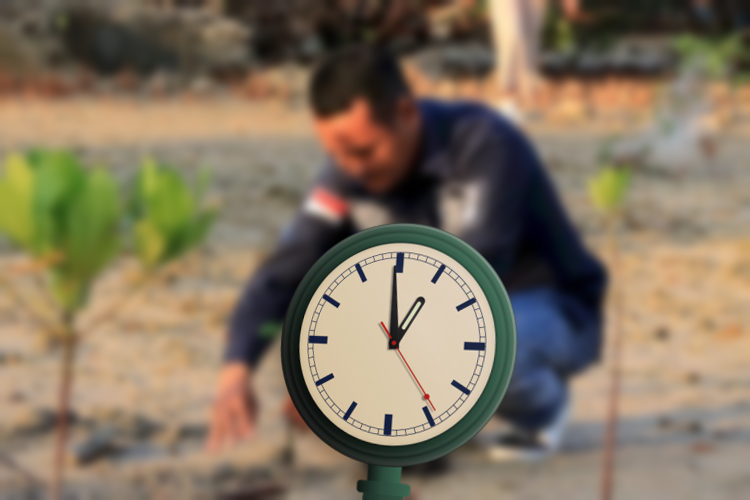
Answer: 12,59,24
